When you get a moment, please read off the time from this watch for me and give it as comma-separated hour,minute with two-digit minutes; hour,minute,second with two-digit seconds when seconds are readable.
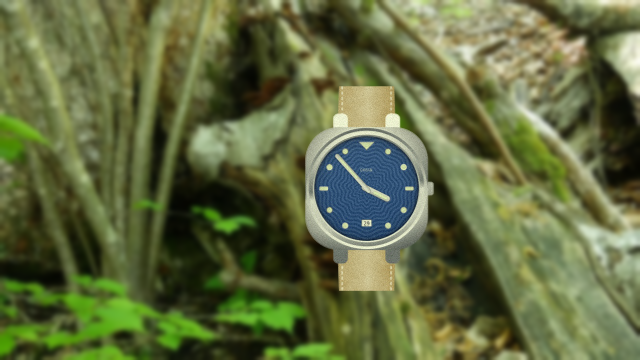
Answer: 3,53
